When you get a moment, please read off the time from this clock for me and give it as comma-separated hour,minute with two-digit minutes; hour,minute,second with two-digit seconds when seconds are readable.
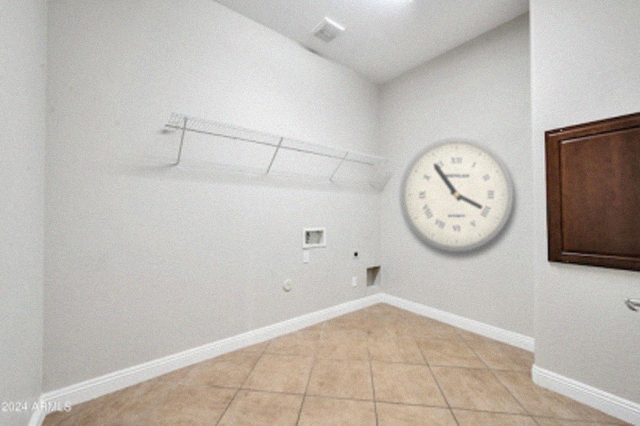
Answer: 3,54
